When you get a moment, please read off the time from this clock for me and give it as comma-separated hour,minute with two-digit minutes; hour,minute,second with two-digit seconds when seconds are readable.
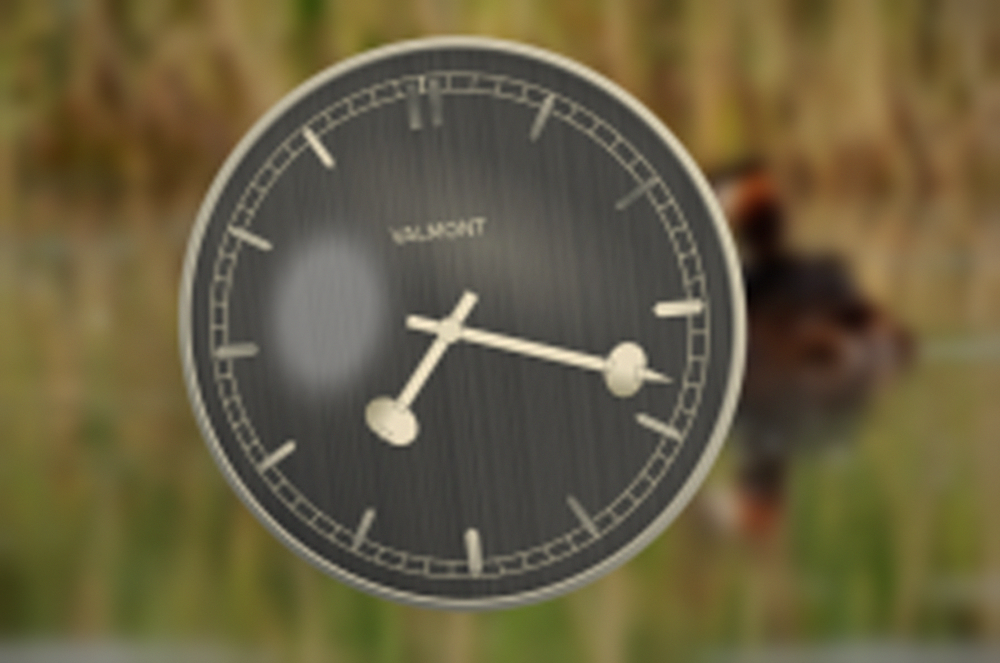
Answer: 7,18
